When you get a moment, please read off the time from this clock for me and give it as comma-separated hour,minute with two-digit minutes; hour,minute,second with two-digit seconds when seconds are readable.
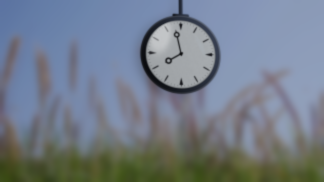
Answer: 7,58
